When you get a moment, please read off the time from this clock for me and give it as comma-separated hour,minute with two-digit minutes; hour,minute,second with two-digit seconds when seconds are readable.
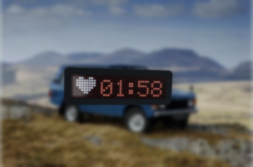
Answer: 1,58
